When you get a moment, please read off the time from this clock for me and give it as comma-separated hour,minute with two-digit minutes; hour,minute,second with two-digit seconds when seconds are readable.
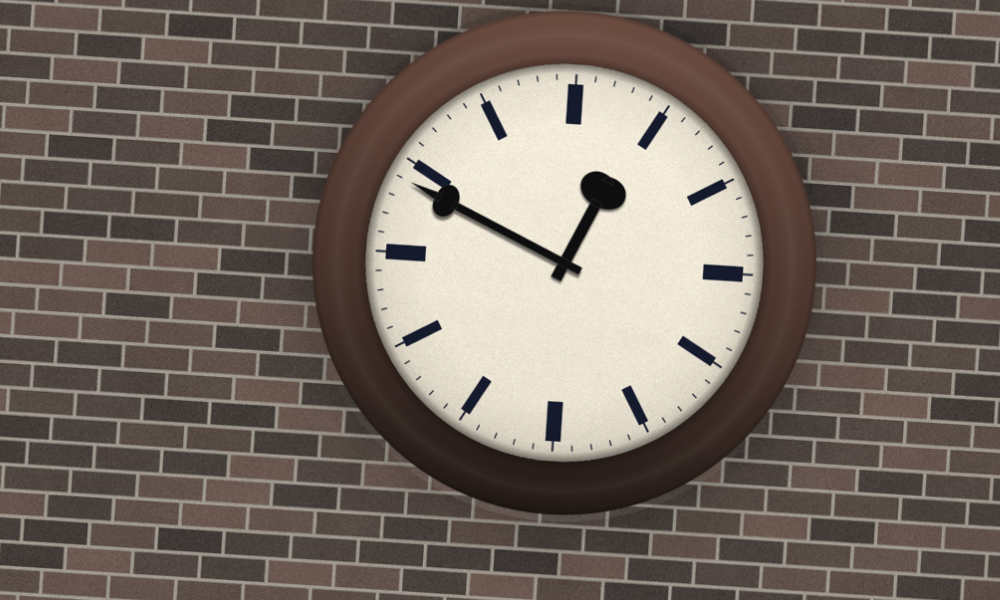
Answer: 12,49
